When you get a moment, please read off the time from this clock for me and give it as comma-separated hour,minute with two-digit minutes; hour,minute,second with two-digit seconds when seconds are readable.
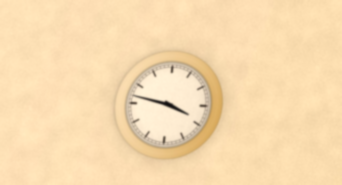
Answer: 3,47
